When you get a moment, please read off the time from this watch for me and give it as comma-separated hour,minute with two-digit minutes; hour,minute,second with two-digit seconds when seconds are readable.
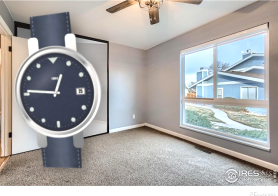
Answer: 12,46
